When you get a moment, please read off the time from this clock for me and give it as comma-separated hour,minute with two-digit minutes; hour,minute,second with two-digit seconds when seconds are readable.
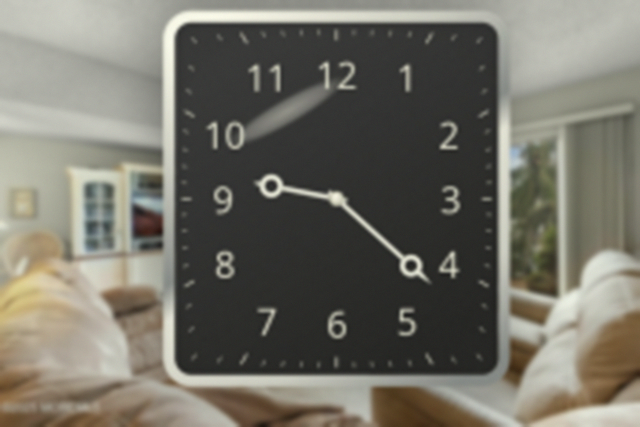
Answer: 9,22
